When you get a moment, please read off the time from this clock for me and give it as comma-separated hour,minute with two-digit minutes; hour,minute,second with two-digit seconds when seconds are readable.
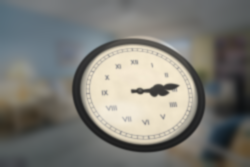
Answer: 3,14
